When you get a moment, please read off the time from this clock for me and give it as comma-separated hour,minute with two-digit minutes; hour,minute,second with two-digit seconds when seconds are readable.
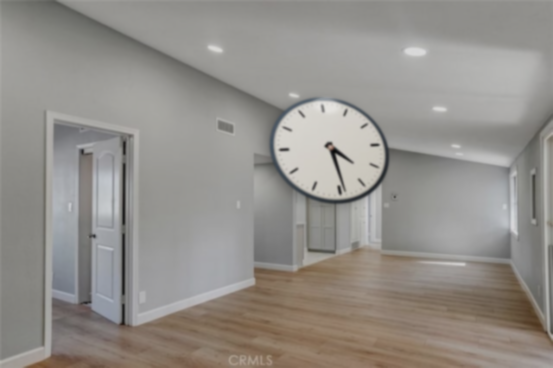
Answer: 4,29
